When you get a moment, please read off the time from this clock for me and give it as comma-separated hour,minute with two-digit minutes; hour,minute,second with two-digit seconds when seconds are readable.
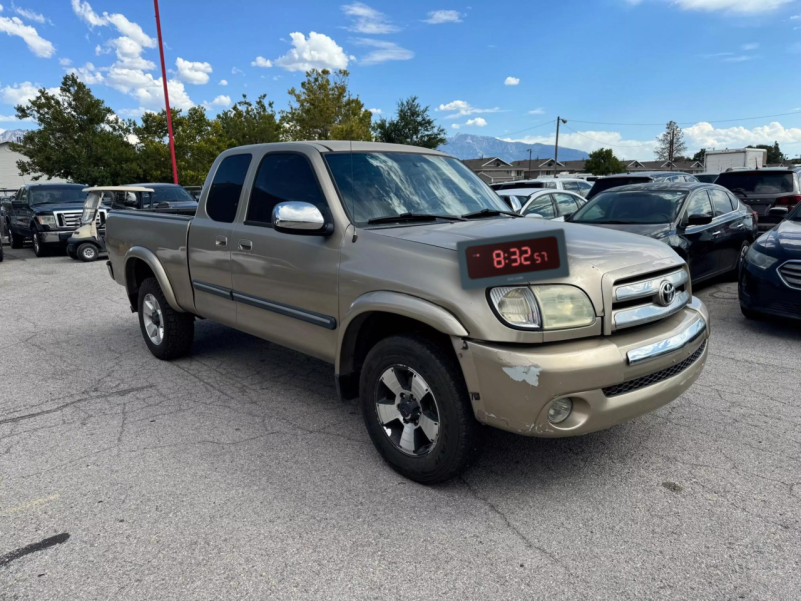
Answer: 8,32,57
